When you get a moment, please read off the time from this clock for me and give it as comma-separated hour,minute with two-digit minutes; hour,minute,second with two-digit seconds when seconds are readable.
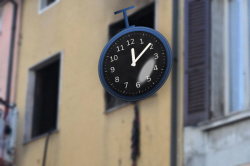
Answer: 12,09
